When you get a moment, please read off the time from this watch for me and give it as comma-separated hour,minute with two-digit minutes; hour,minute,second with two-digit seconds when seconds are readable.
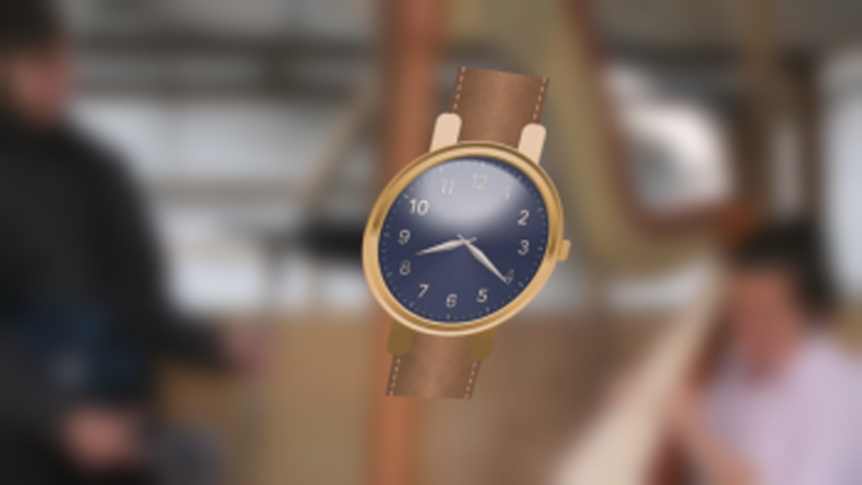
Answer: 8,21
